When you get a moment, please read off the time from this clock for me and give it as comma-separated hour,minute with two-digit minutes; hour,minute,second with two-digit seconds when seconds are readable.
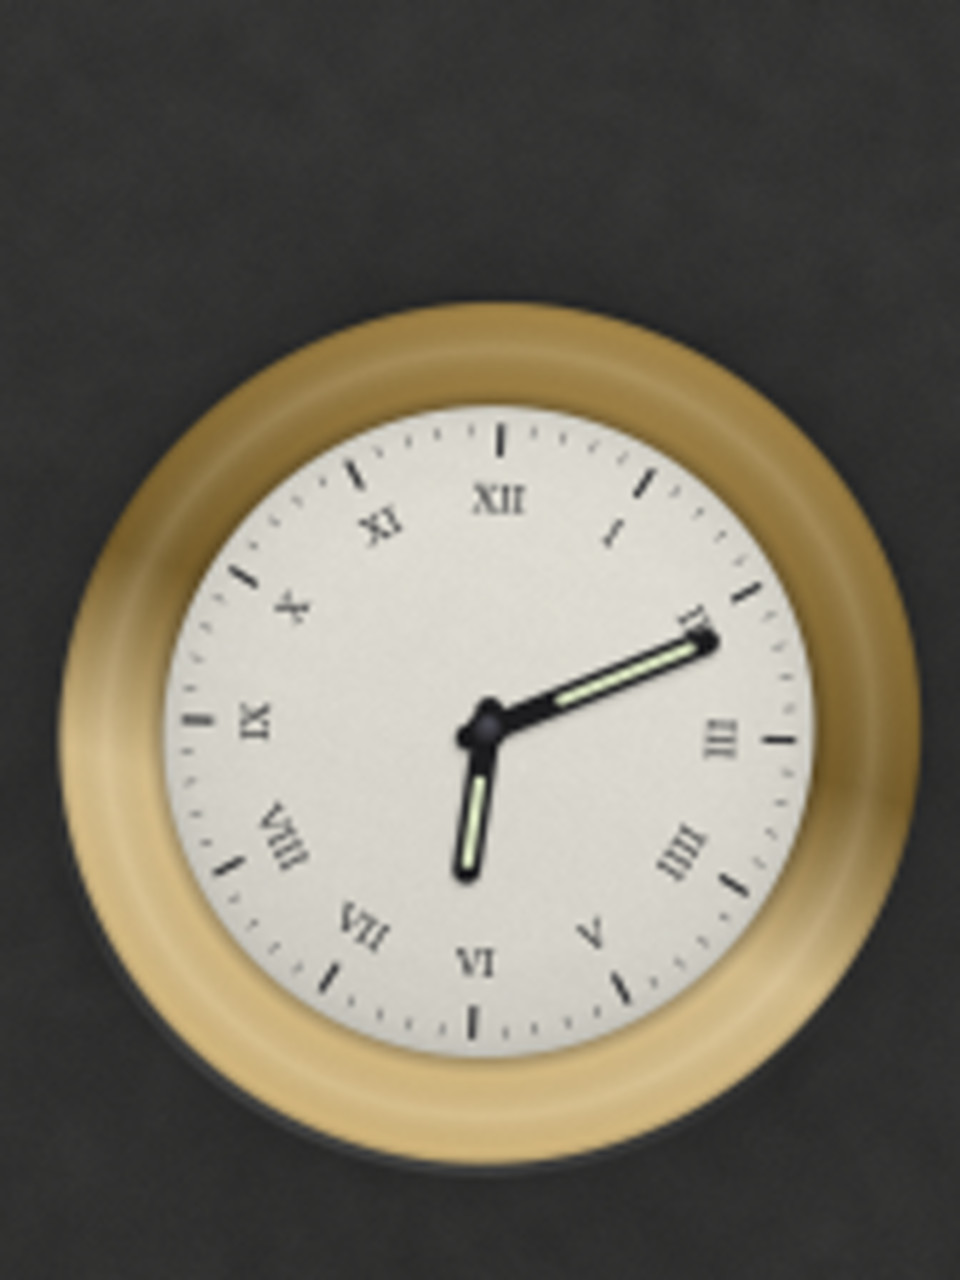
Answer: 6,11
